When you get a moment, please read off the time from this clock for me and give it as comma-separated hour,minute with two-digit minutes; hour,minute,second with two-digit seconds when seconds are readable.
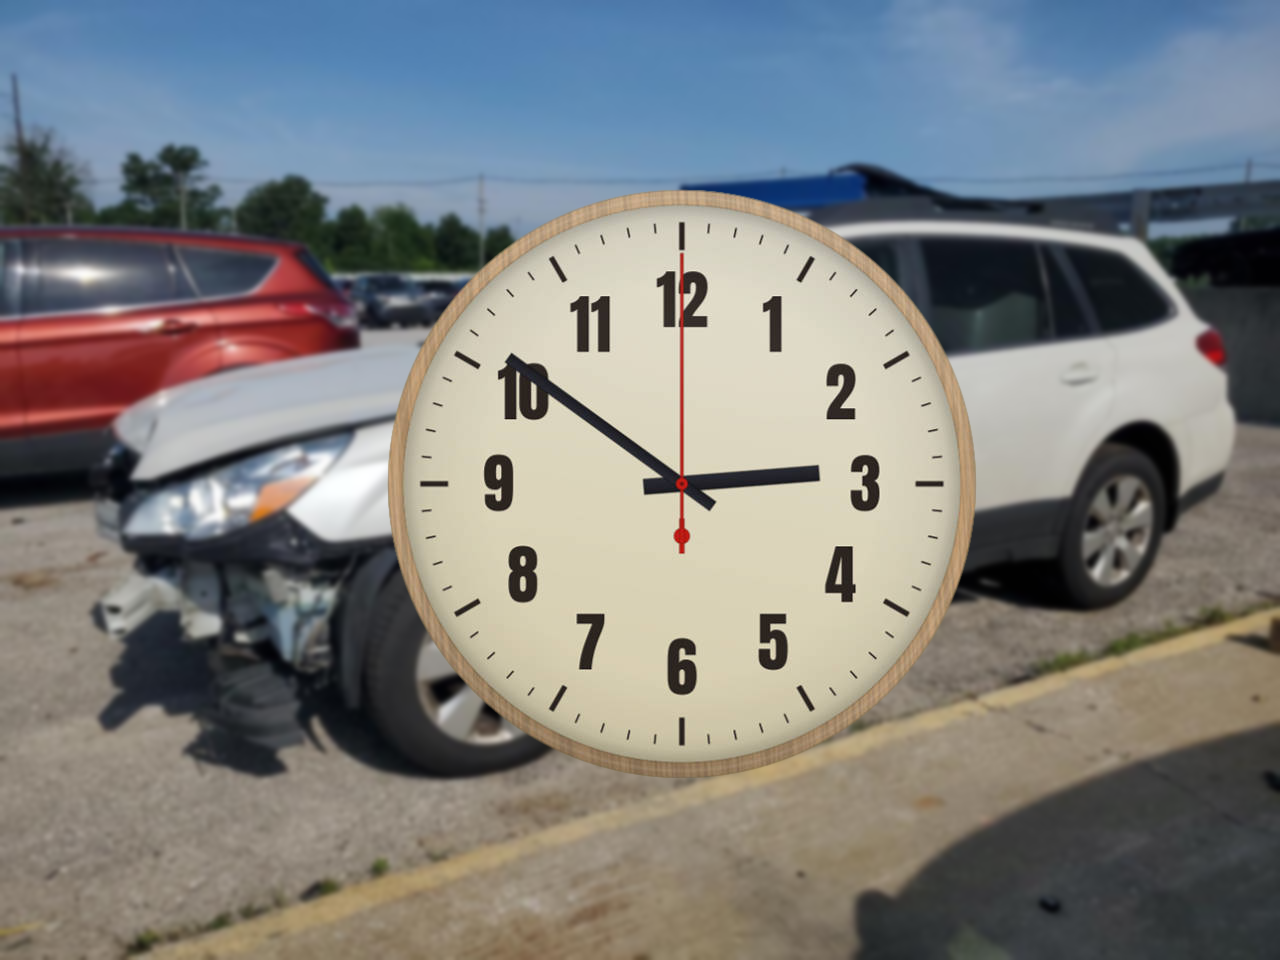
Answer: 2,51,00
